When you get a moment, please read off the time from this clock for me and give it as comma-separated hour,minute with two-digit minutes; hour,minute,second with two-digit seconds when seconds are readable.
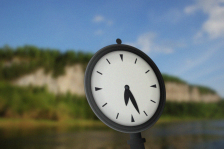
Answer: 6,27
